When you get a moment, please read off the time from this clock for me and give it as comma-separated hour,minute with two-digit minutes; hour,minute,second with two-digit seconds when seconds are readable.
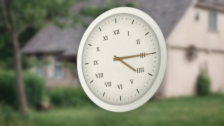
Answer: 4,15
